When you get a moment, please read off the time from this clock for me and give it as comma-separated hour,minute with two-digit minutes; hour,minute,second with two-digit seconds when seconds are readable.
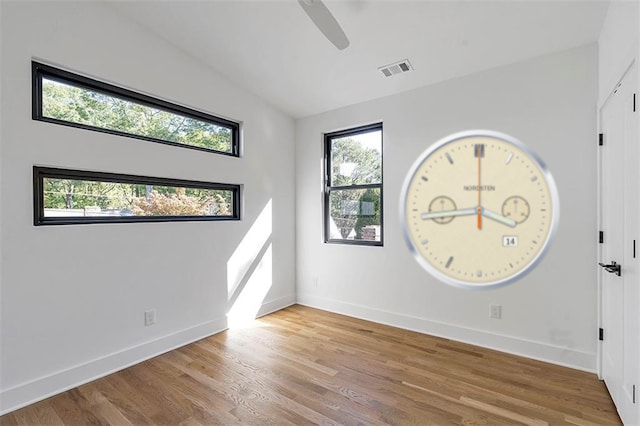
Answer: 3,44
